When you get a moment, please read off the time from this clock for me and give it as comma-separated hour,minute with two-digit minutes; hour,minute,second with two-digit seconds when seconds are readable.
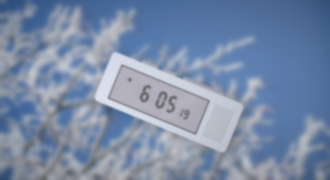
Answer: 6,05
